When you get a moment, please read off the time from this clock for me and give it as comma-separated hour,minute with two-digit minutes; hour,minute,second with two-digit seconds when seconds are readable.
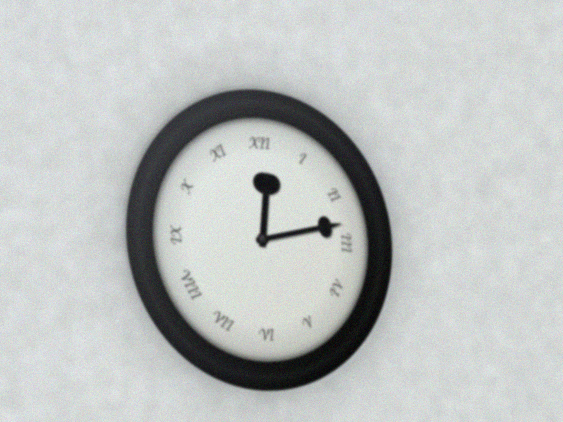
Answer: 12,13
